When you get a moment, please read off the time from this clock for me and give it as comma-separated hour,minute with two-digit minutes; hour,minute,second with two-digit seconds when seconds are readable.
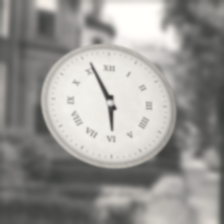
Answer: 5,56
